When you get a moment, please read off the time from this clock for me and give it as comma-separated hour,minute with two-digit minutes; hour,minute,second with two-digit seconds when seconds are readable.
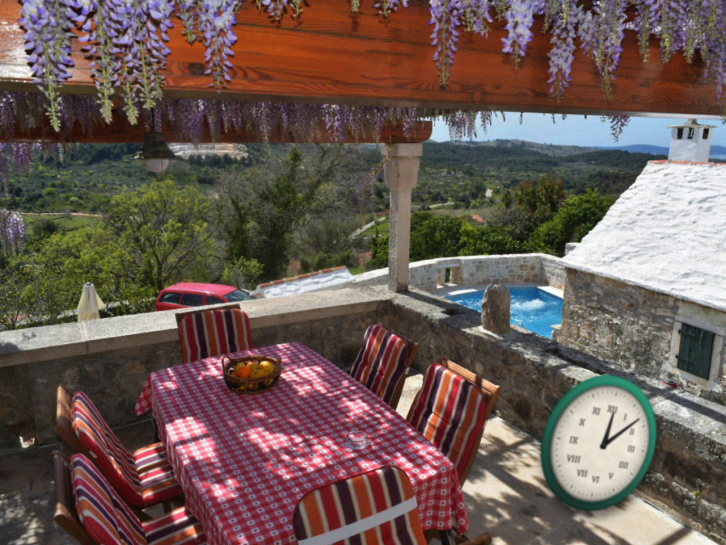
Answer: 12,08
